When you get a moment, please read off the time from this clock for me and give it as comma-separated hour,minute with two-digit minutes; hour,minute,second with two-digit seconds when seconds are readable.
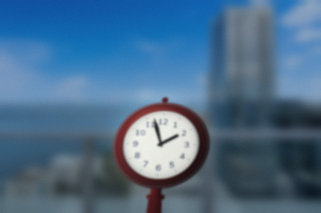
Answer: 1,57
